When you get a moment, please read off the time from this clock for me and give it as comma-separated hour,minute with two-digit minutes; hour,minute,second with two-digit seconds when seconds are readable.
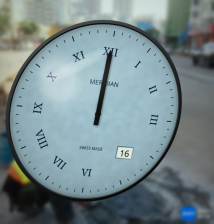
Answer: 12,00
